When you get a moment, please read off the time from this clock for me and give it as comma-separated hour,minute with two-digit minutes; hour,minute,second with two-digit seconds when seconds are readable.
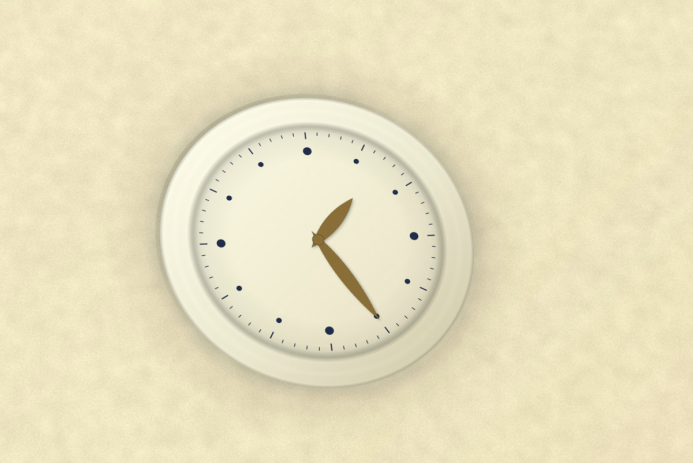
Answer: 1,25
